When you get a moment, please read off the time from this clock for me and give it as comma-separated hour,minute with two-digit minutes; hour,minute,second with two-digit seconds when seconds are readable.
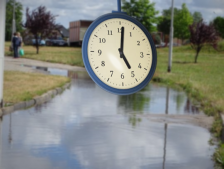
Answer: 5,01
